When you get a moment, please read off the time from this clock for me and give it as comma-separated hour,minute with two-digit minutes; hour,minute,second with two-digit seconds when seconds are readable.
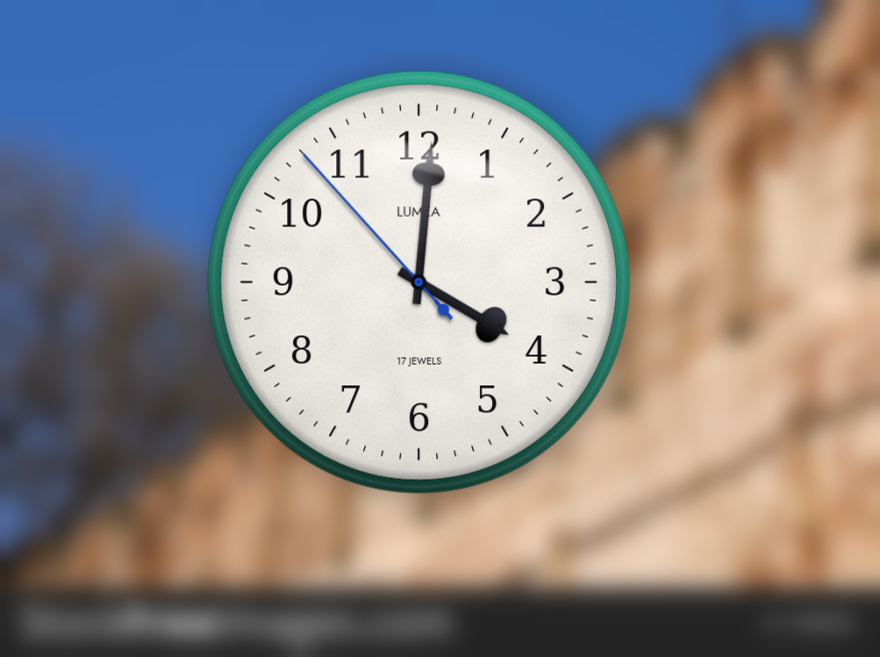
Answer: 4,00,53
